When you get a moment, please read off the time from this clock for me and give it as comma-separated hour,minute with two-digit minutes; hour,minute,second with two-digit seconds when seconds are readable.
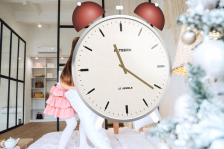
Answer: 11,21
